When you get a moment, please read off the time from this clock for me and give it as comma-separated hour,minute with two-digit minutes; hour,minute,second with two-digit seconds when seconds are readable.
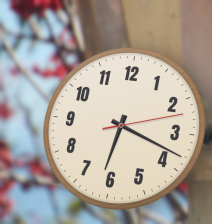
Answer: 6,18,12
